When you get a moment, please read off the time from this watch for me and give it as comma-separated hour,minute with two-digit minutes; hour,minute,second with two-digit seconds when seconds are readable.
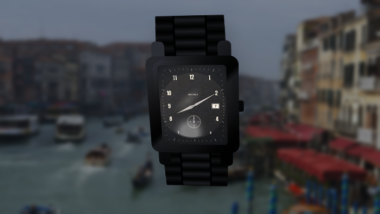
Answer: 8,10
